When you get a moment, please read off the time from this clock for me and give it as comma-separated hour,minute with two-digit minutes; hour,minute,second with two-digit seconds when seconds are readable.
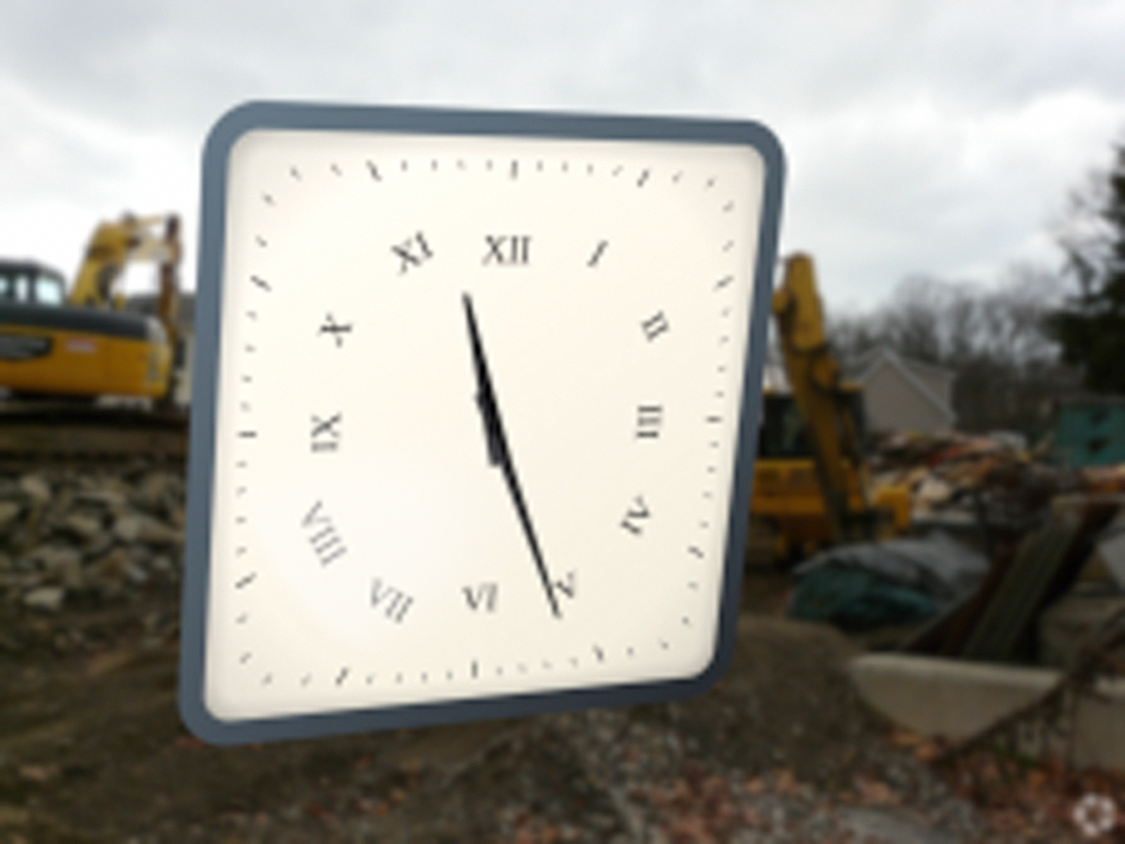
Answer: 11,26
